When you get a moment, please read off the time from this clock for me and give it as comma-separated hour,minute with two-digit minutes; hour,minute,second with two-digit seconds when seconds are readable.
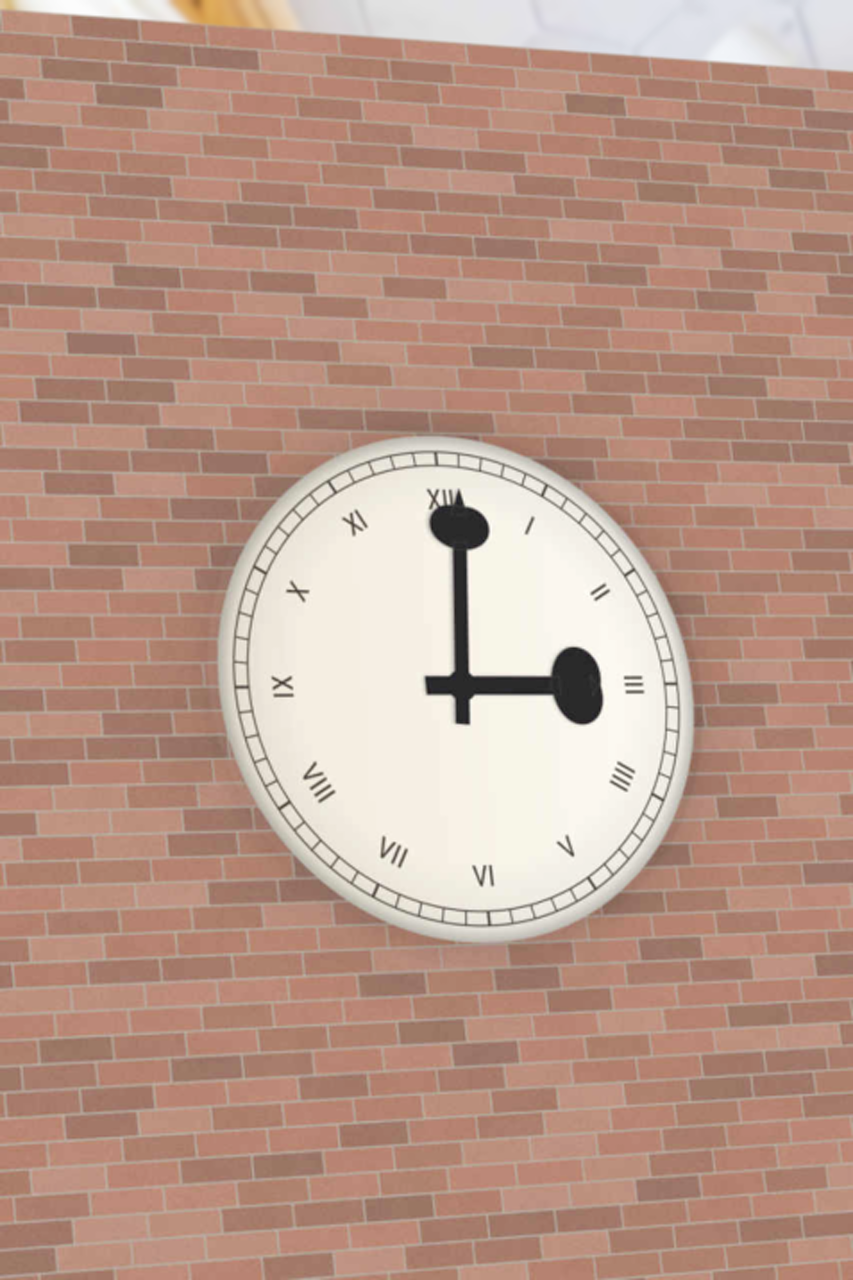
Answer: 3,01
